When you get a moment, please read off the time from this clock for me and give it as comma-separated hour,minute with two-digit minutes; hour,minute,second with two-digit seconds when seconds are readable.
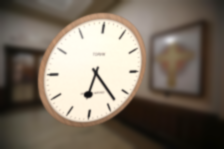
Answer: 6,23
